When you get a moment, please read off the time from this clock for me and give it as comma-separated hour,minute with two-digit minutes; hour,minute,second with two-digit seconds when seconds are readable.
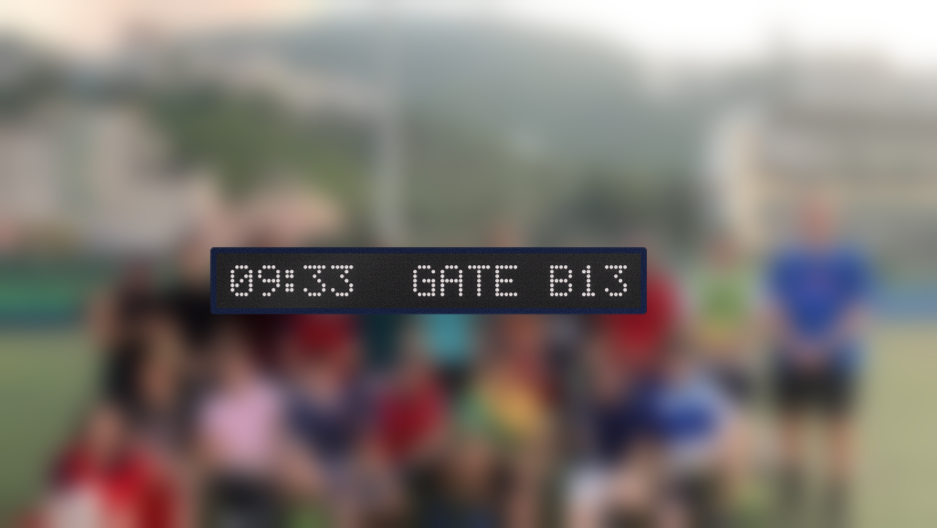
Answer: 9,33
